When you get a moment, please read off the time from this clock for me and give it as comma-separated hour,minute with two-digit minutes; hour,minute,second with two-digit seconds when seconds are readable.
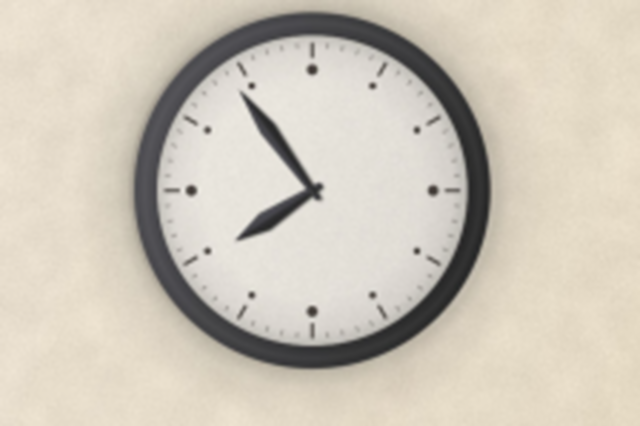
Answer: 7,54
